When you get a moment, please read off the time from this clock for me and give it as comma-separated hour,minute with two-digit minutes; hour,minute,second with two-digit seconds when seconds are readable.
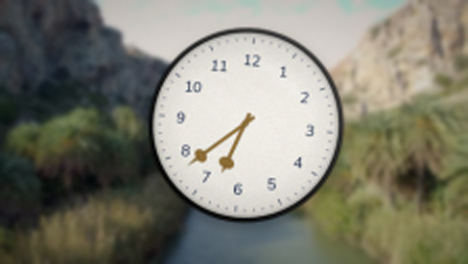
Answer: 6,38
